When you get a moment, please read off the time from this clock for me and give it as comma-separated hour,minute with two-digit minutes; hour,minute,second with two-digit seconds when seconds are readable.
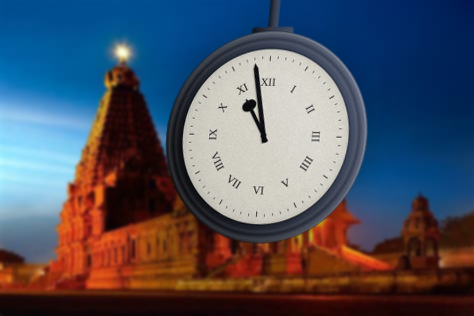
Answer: 10,58
